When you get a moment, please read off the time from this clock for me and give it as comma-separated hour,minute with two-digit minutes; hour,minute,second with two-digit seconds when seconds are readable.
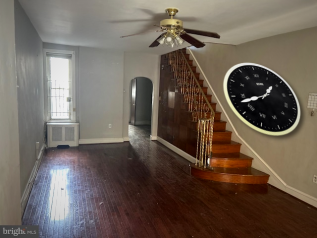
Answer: 1,43
